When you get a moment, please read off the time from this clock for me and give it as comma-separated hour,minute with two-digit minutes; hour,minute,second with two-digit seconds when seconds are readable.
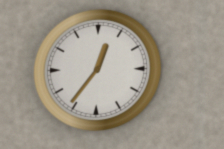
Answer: 12,36
